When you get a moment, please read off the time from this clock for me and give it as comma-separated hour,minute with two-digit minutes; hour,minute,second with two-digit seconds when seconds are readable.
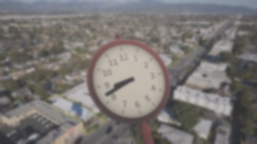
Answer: 8,42
